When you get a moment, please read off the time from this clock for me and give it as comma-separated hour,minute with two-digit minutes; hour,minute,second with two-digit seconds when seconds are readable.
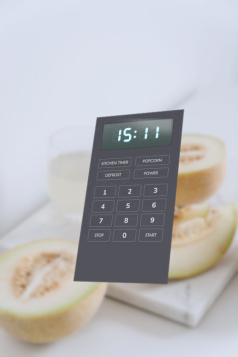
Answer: 15,11
